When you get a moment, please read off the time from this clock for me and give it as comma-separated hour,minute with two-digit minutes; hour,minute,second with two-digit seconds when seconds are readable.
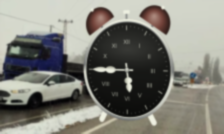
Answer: 5,45
